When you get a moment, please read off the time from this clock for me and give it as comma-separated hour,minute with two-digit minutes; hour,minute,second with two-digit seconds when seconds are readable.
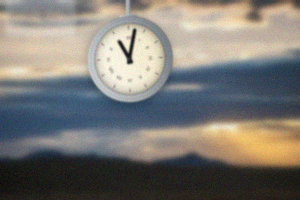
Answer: 11,02
